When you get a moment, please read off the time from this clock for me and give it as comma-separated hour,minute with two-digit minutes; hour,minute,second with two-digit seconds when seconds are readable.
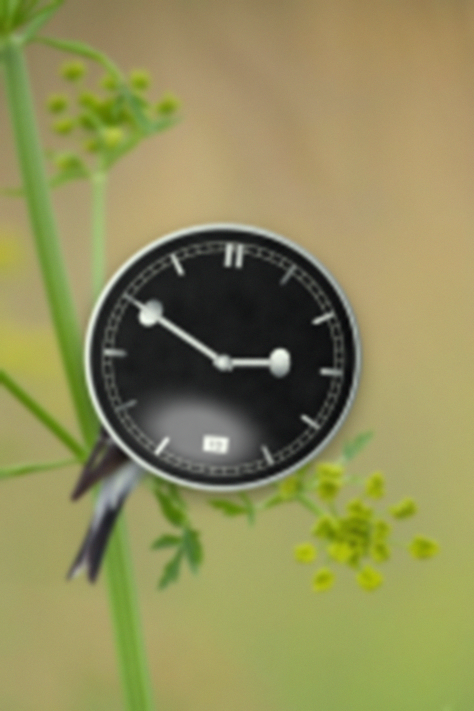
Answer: 2,50
